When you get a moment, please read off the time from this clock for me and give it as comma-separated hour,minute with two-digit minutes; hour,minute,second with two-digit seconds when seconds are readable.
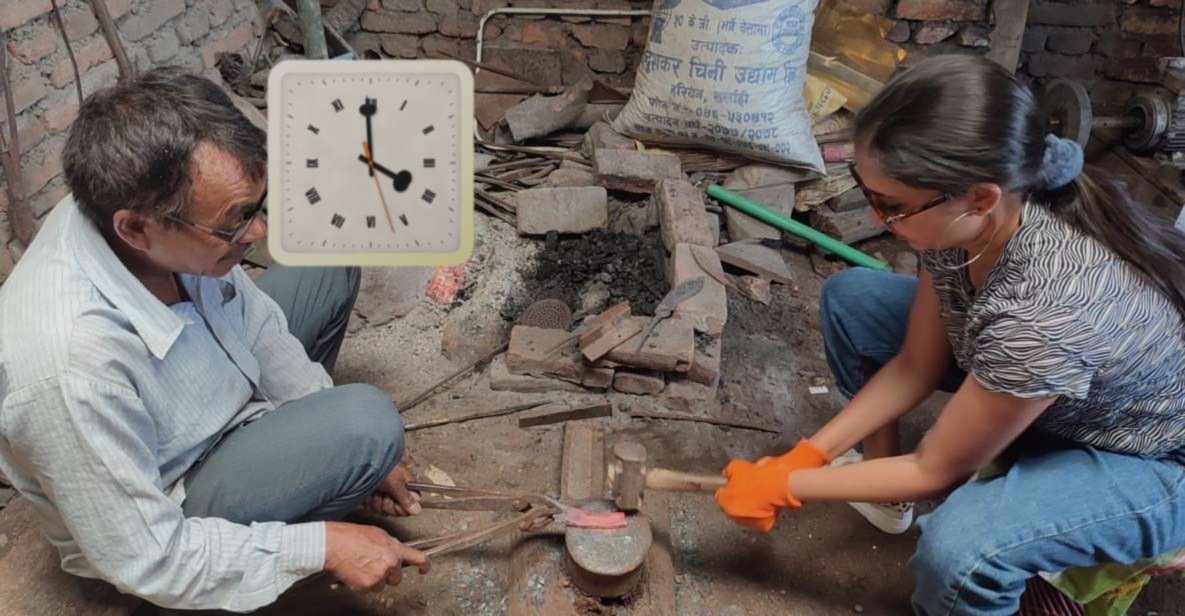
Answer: 3,59,27
